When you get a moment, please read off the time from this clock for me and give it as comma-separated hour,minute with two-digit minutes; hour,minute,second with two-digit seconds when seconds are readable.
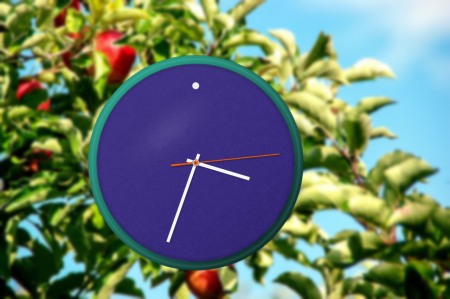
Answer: 3,33,14
